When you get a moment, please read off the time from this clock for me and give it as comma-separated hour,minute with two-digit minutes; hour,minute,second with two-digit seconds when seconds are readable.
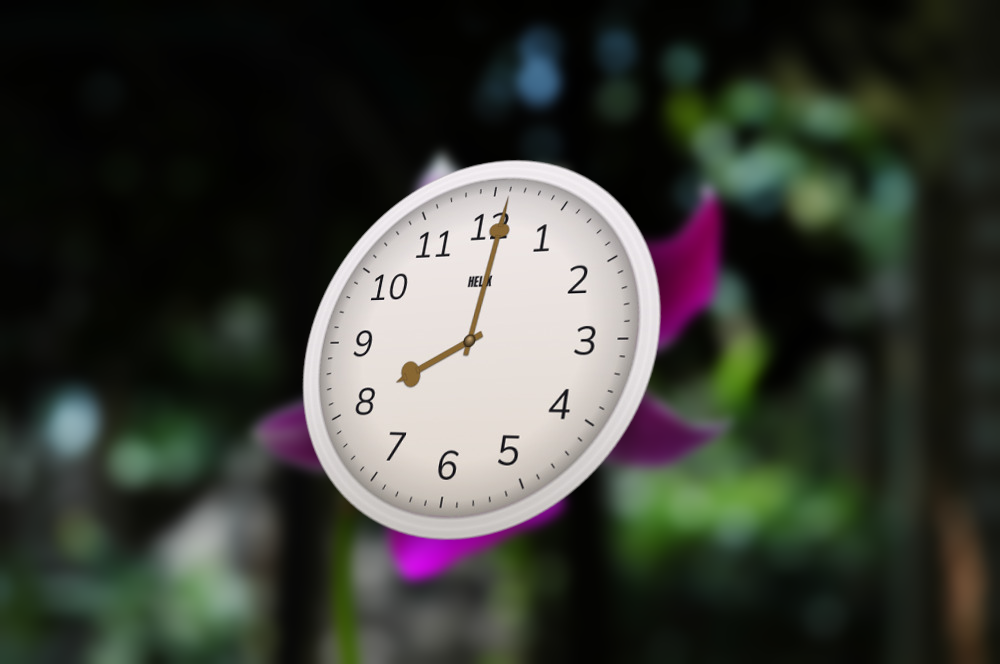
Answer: 8,01
